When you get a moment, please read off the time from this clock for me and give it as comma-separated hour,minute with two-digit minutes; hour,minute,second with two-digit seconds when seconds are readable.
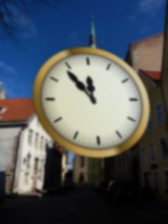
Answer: 11,54
